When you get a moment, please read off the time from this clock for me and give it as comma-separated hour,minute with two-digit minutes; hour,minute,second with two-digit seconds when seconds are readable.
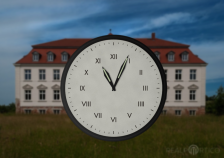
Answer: 11,04
